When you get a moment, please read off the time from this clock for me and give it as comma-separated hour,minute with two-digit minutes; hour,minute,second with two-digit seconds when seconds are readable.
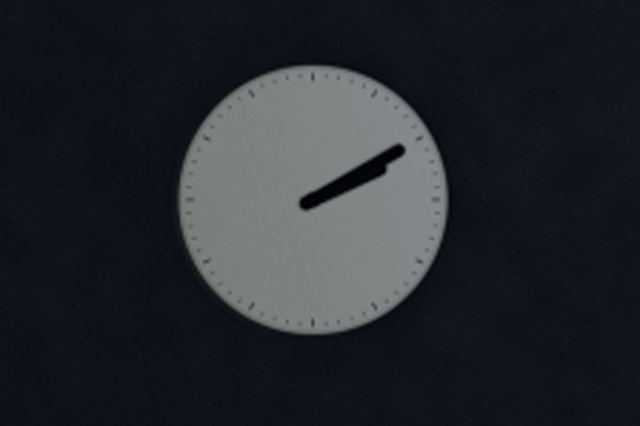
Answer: 2,10
